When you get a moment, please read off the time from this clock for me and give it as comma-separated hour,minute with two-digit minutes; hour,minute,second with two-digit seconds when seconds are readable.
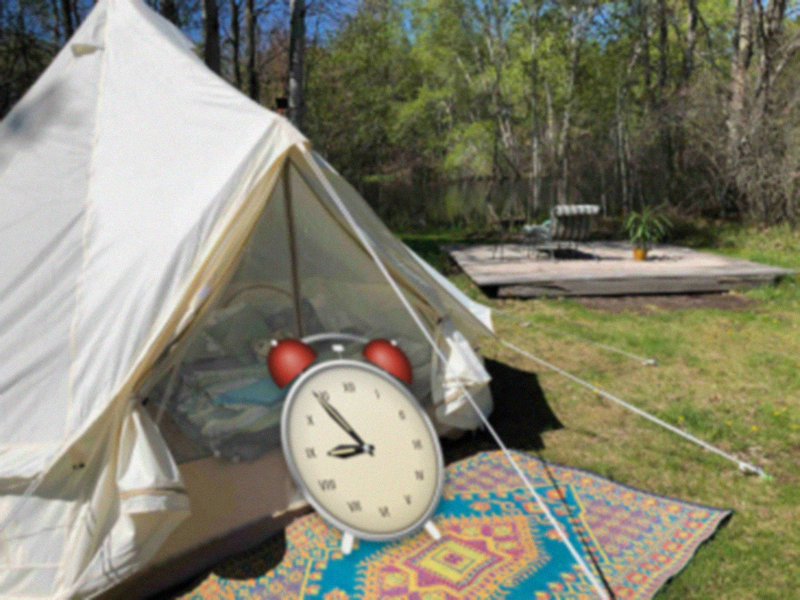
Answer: 8,54
